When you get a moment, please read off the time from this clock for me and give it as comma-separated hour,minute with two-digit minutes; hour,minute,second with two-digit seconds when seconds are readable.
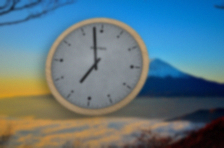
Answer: 6,58
